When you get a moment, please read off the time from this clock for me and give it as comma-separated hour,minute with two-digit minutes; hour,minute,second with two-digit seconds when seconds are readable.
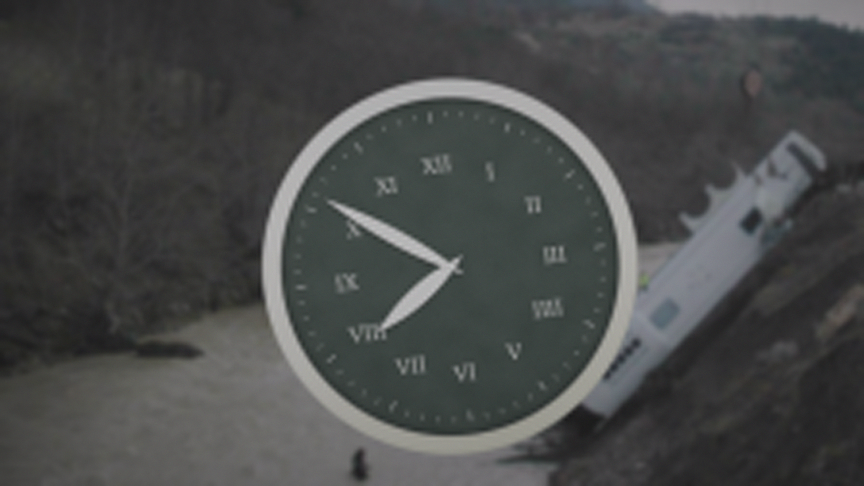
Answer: 7,51
